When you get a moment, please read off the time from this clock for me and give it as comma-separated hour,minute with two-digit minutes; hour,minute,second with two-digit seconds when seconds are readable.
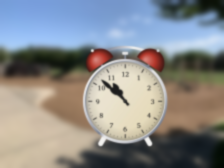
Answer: 10,52
